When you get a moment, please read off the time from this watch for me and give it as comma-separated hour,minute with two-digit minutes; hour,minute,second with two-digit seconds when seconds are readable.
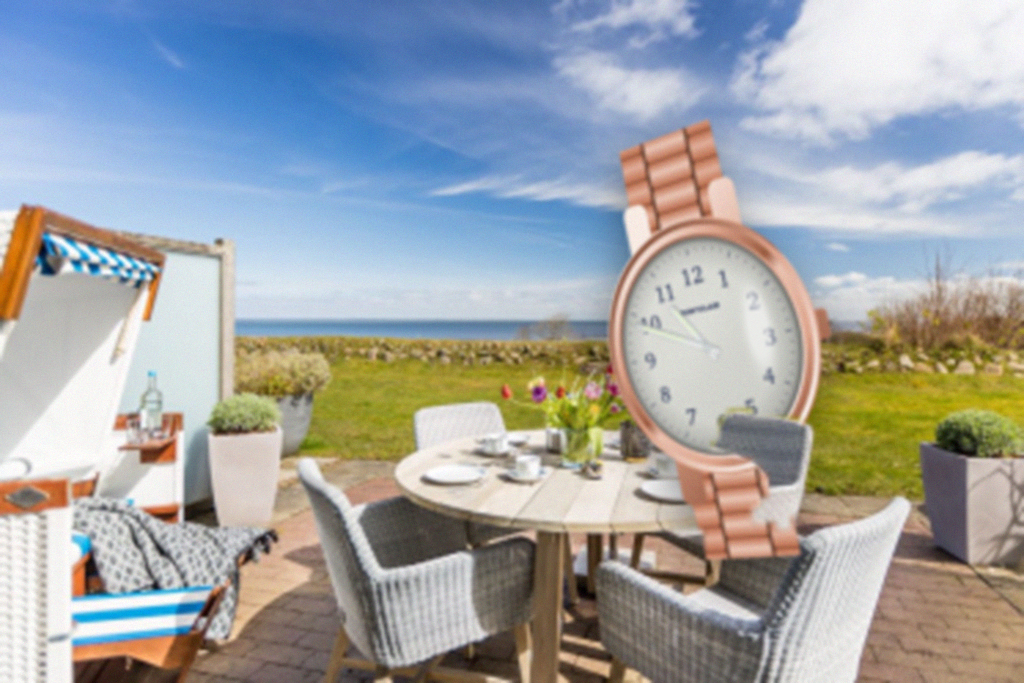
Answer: 10,49
